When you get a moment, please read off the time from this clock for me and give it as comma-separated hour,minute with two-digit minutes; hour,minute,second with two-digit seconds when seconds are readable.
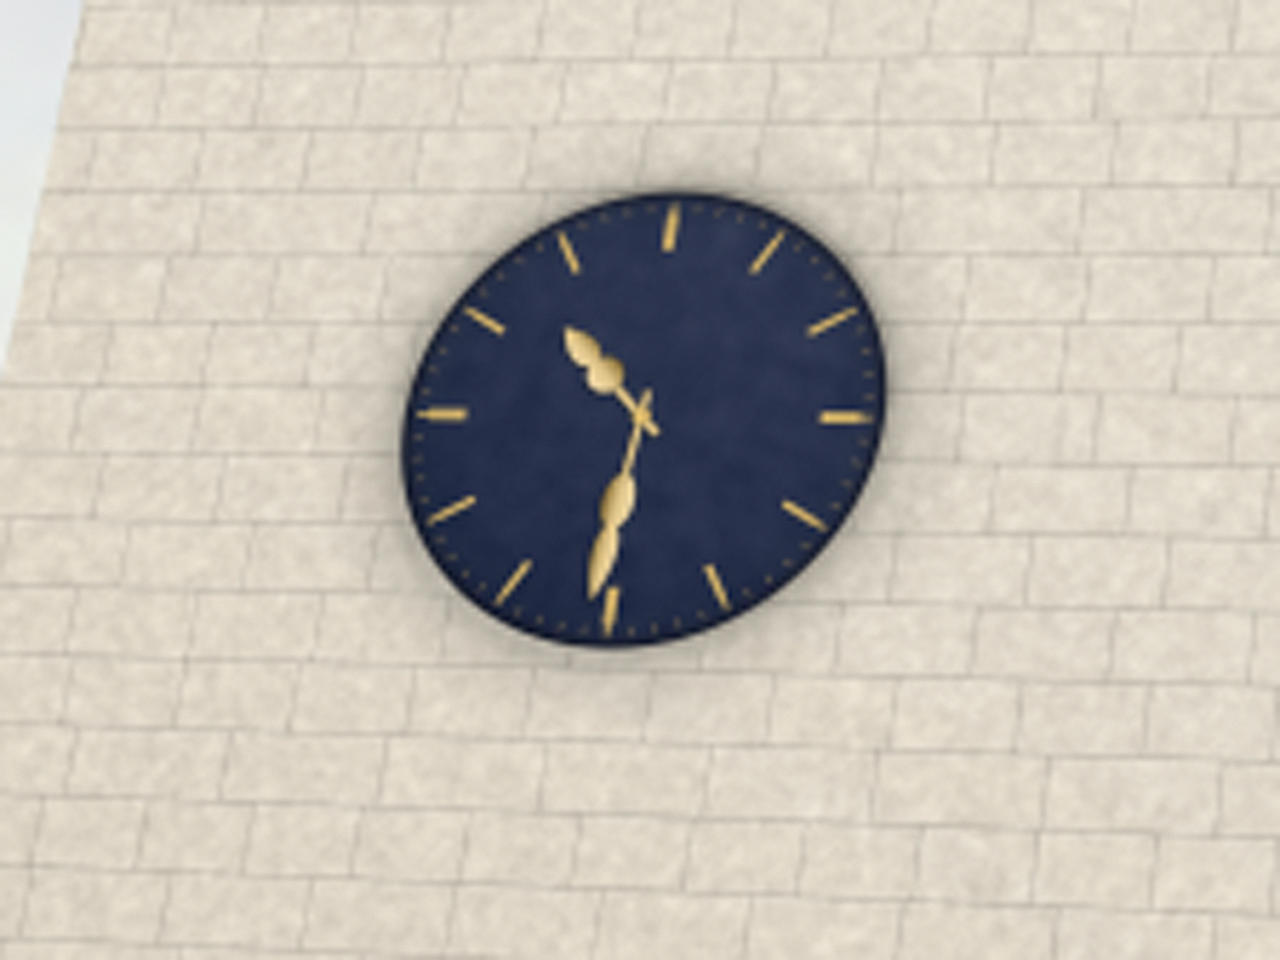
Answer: 10,31
